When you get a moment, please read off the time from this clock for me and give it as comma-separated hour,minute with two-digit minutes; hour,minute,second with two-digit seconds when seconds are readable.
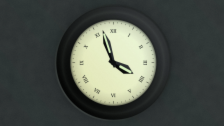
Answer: 3,57
